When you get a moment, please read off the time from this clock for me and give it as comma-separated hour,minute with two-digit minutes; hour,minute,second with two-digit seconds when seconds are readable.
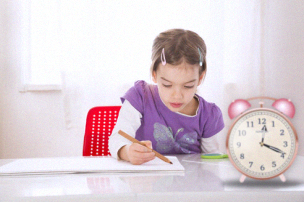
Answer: 12,19
